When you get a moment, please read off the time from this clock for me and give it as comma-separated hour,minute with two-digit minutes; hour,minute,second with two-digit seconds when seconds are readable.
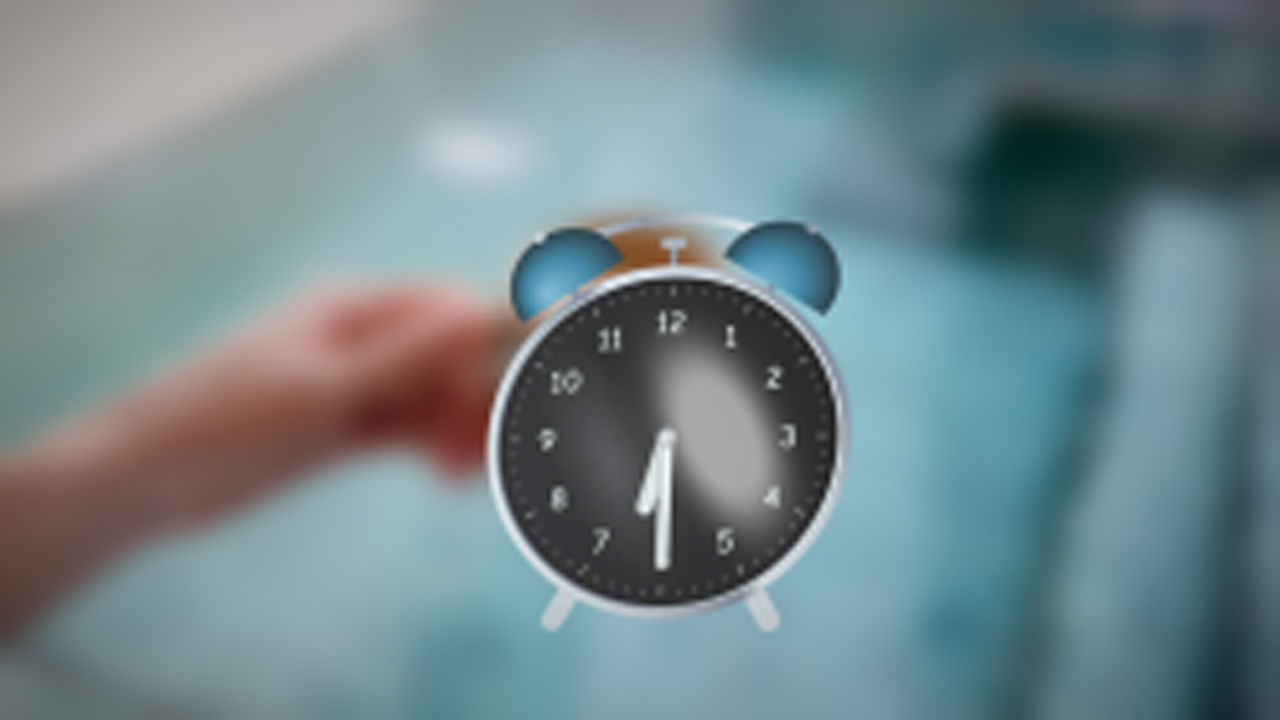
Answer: 6,30
